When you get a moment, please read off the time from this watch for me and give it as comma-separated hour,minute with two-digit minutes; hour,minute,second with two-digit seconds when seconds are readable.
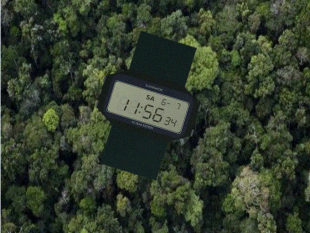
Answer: 11,56,34
